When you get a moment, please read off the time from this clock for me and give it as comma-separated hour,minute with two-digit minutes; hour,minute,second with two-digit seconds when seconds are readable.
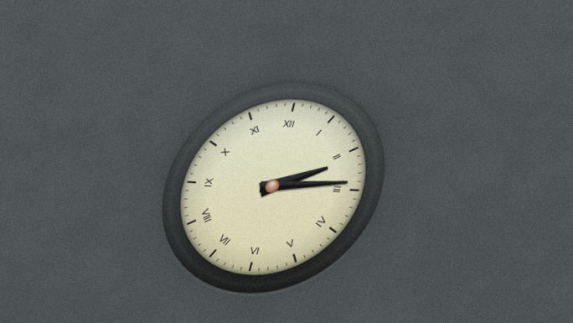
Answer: 2,14
